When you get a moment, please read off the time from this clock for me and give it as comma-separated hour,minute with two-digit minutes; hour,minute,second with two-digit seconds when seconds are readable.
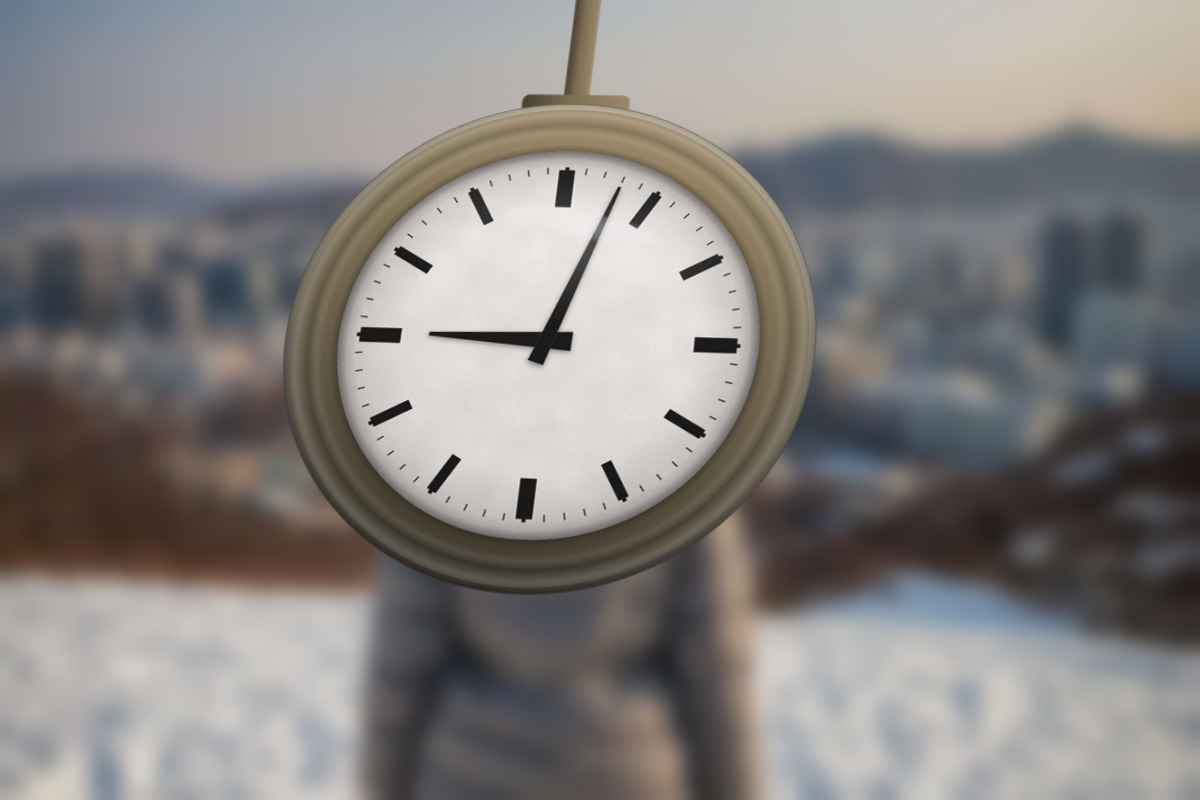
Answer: 9,03
